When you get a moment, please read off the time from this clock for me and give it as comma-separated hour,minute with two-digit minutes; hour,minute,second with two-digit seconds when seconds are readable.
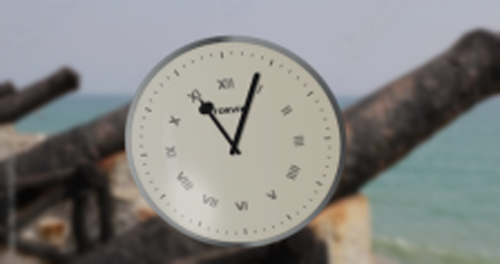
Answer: 11,04
